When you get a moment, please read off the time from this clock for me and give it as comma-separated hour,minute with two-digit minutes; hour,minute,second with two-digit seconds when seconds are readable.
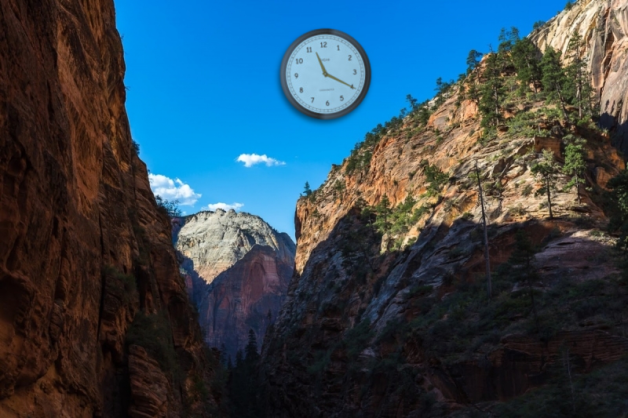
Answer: 11,20
